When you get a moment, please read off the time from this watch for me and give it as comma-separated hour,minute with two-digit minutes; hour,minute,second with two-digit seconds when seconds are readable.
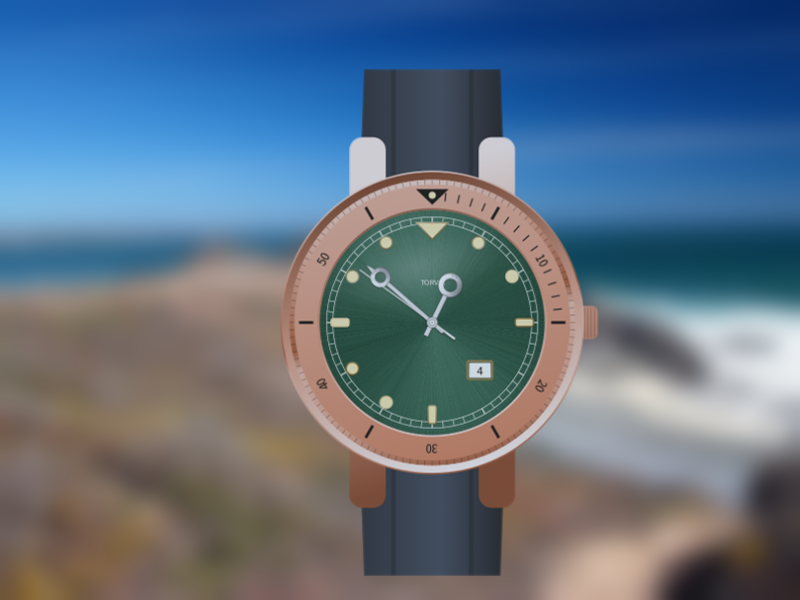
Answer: 12,51,51
